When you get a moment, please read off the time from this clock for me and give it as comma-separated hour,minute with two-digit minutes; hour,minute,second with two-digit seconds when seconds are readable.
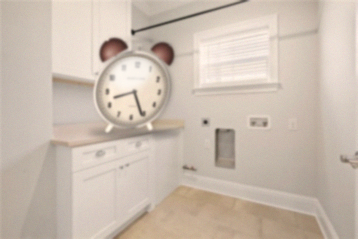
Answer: 8,26
